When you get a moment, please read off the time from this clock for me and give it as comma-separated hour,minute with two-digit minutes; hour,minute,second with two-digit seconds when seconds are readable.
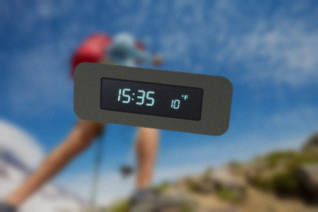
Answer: 15,35
